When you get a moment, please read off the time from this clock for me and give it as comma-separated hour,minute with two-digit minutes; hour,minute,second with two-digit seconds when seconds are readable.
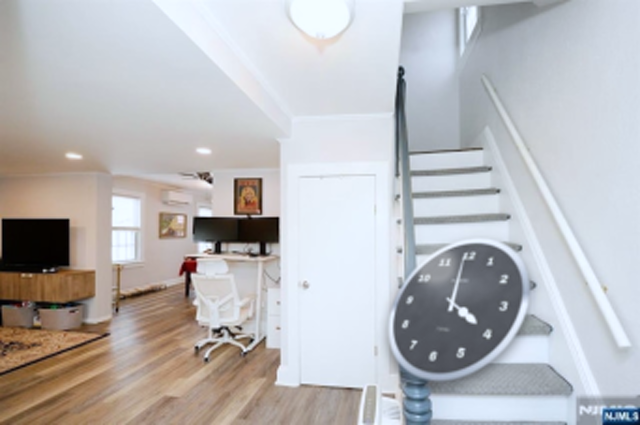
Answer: 3,59
